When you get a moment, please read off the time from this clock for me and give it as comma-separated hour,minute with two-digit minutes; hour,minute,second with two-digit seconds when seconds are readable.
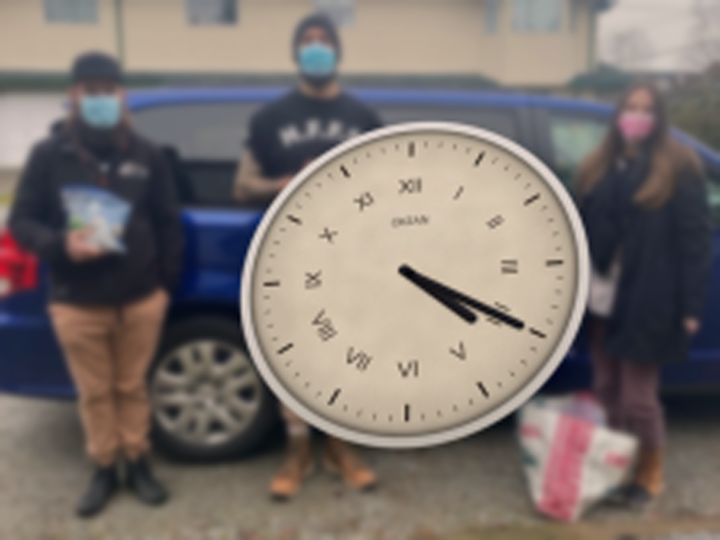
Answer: 4,20
